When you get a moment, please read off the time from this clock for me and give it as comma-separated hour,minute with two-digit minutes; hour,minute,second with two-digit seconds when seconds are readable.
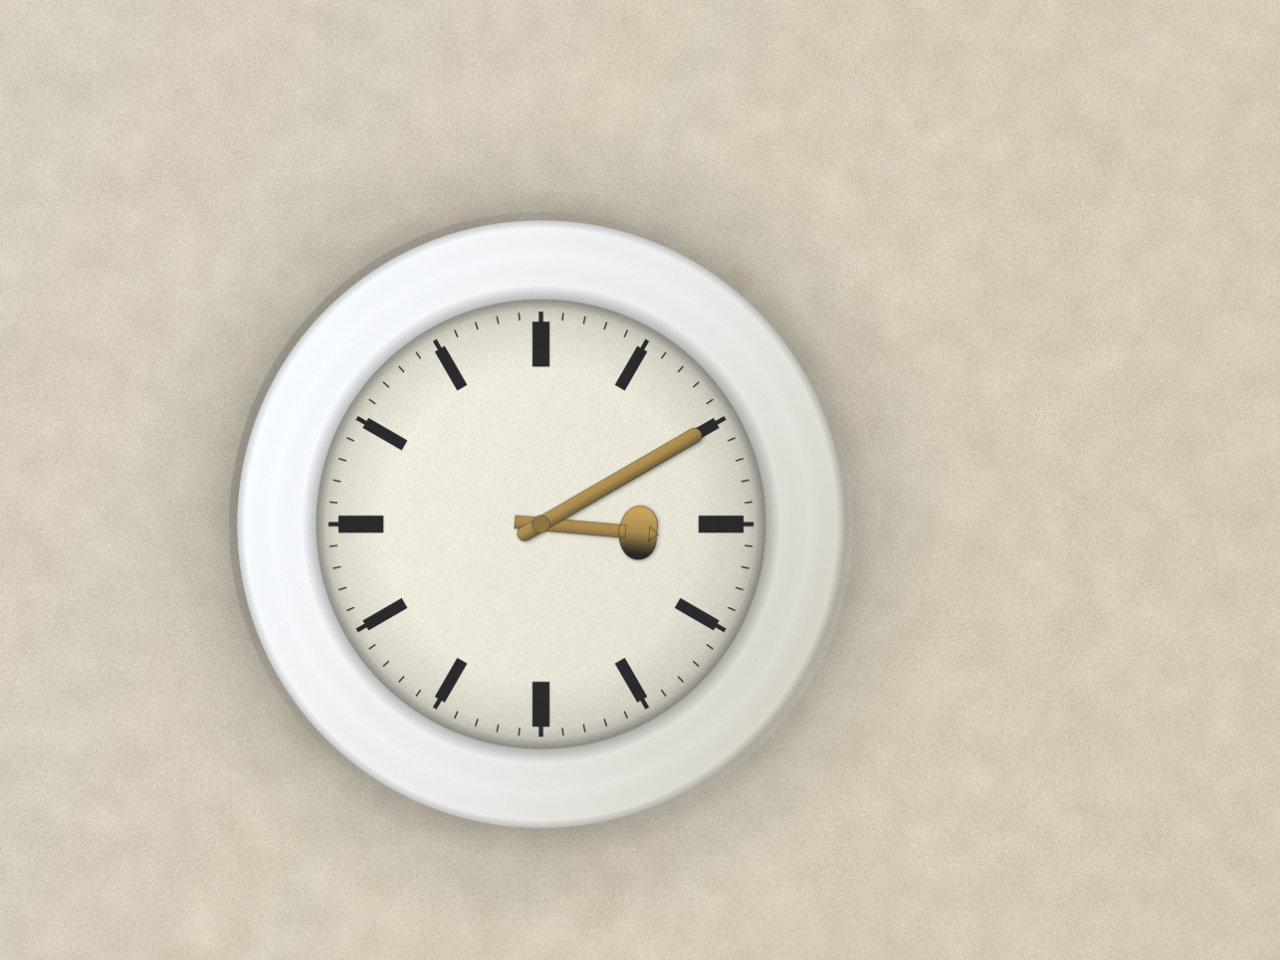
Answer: 3,10
